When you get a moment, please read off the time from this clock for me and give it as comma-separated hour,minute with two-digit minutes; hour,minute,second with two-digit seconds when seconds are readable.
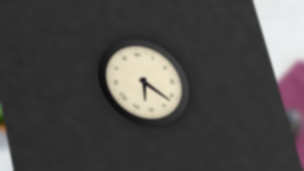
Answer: 6,22
